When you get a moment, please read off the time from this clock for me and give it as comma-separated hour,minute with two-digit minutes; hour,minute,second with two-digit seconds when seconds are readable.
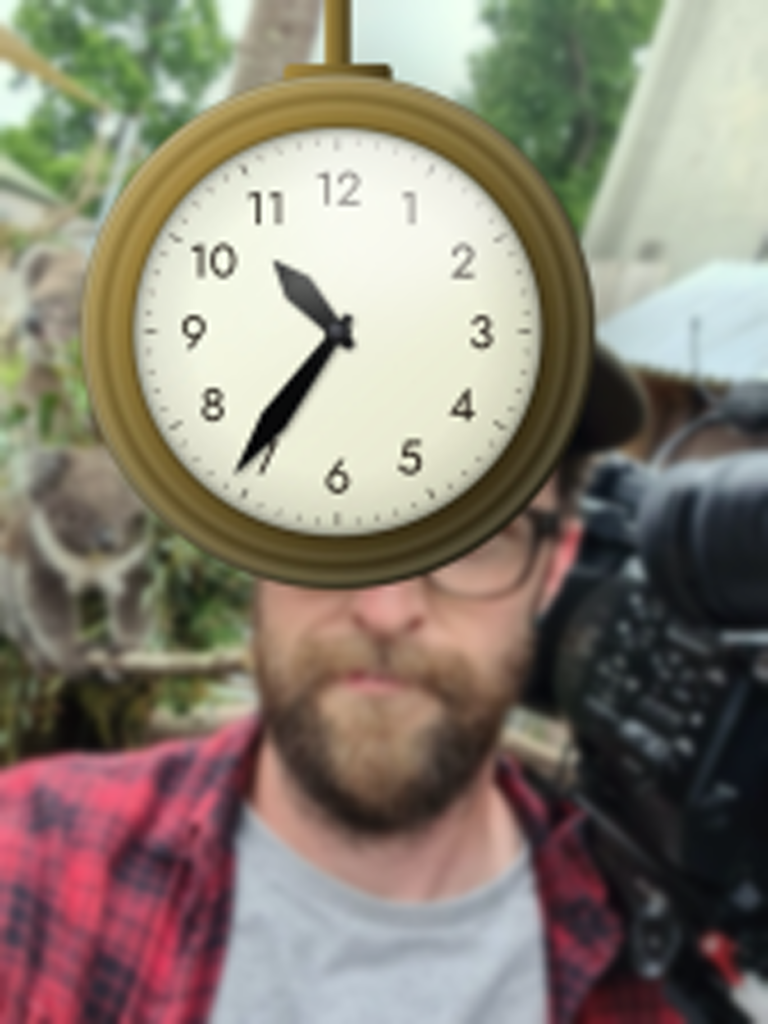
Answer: 10,36
